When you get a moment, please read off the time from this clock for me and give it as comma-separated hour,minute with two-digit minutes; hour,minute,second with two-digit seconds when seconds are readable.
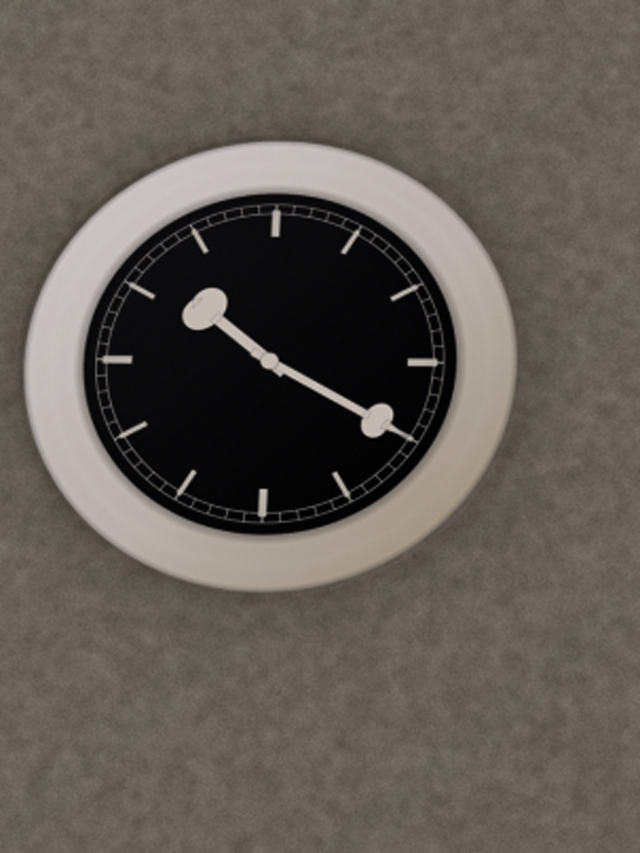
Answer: 10,20
